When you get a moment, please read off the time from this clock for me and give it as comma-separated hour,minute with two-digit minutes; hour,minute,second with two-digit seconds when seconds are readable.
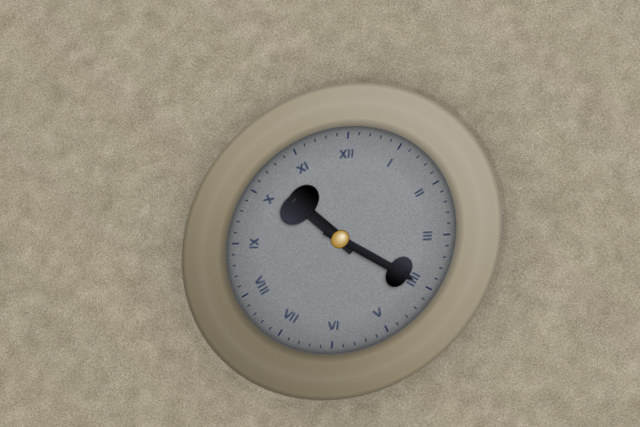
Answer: 10,20
